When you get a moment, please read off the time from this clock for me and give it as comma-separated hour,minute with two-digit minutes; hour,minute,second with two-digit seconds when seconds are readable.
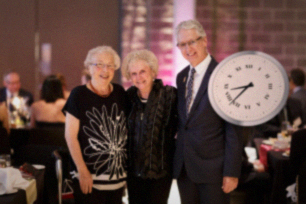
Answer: 8,37
